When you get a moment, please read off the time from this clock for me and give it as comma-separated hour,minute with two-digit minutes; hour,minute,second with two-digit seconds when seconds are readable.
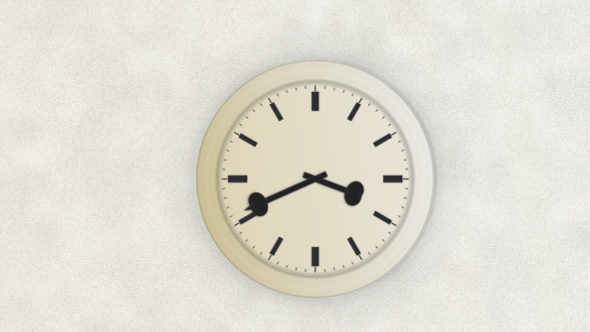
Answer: 3,41
